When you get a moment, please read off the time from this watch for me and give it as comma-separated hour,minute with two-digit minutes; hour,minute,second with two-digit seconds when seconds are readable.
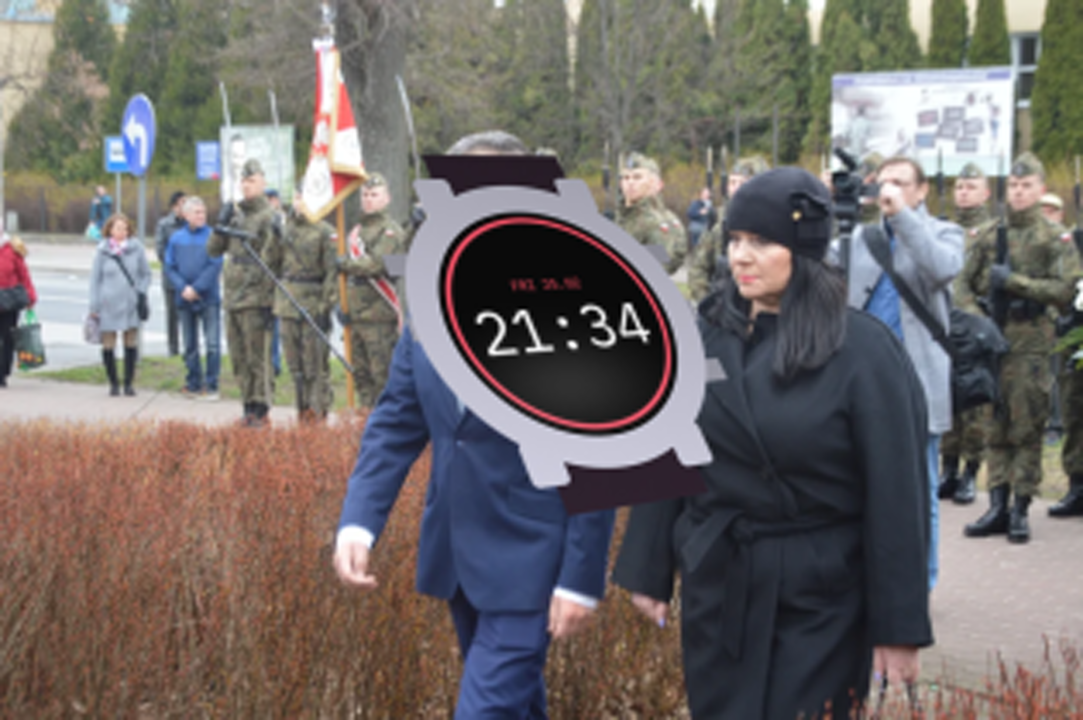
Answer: 21,34
